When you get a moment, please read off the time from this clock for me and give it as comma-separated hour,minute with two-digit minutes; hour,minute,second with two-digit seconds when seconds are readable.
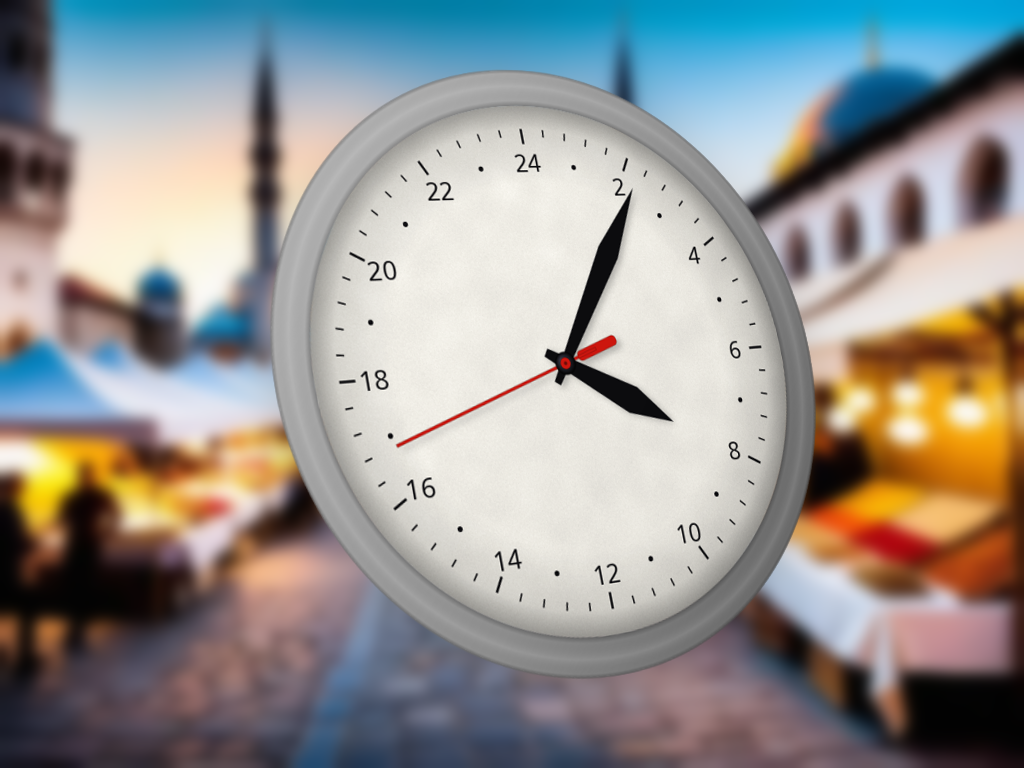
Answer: 8,05,42
